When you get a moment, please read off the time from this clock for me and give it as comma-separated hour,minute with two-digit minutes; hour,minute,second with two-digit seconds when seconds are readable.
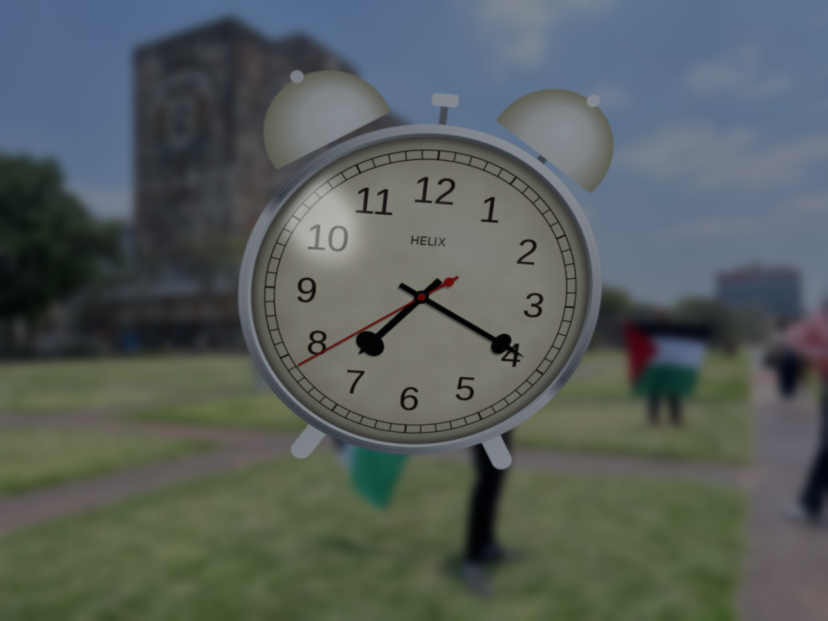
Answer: 7,19,39
